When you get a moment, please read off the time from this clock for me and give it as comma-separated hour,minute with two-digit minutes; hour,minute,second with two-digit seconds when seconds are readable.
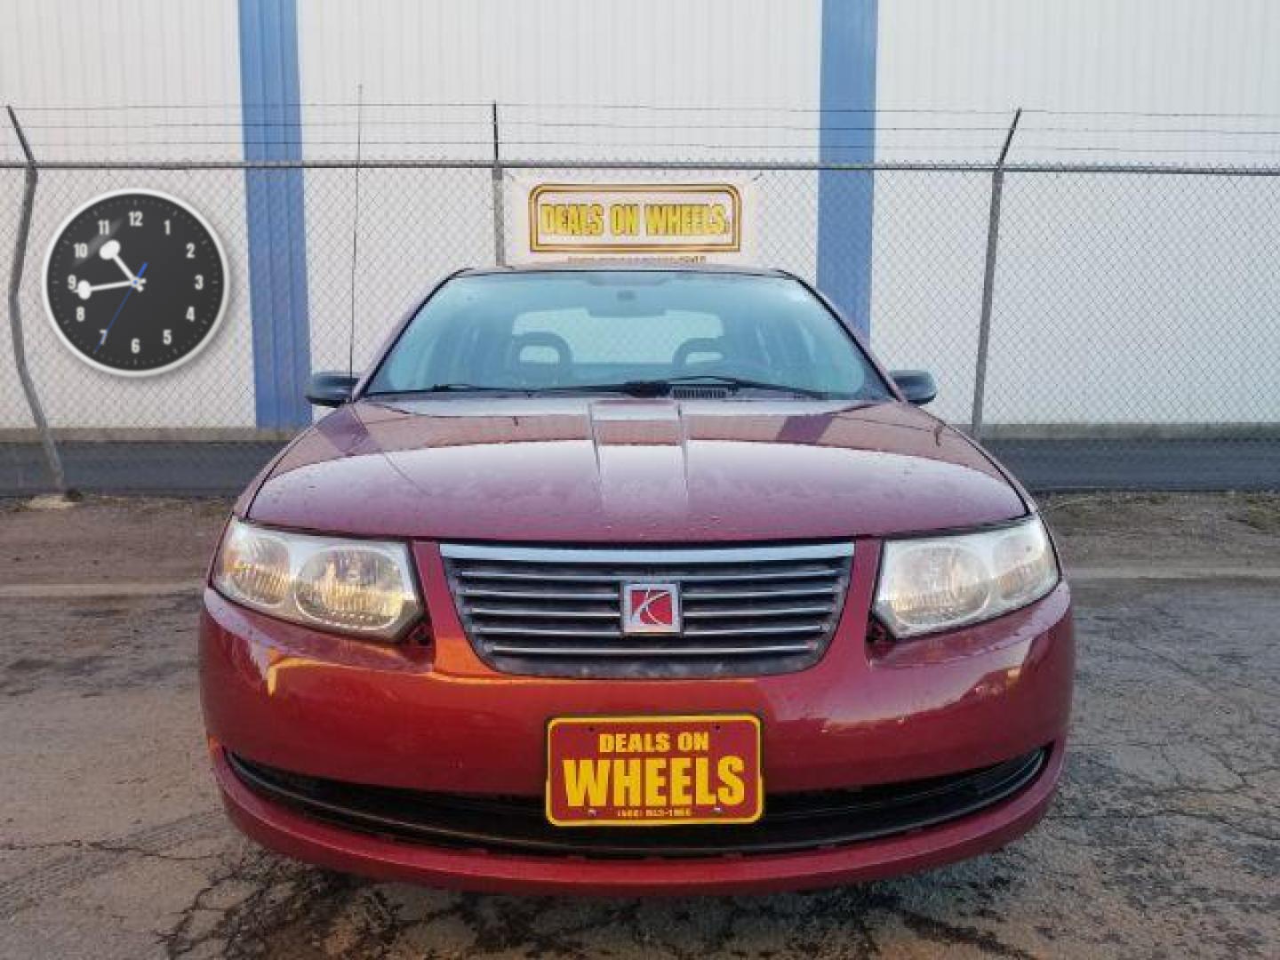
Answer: 10,43,35
